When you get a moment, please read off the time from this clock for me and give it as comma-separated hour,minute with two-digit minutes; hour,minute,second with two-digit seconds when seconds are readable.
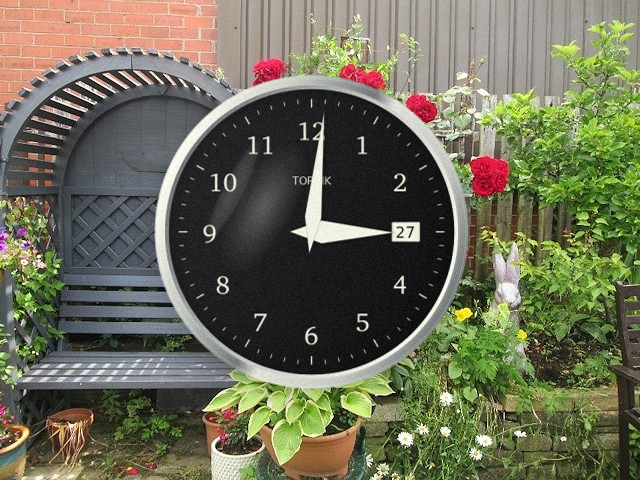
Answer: 3,01
